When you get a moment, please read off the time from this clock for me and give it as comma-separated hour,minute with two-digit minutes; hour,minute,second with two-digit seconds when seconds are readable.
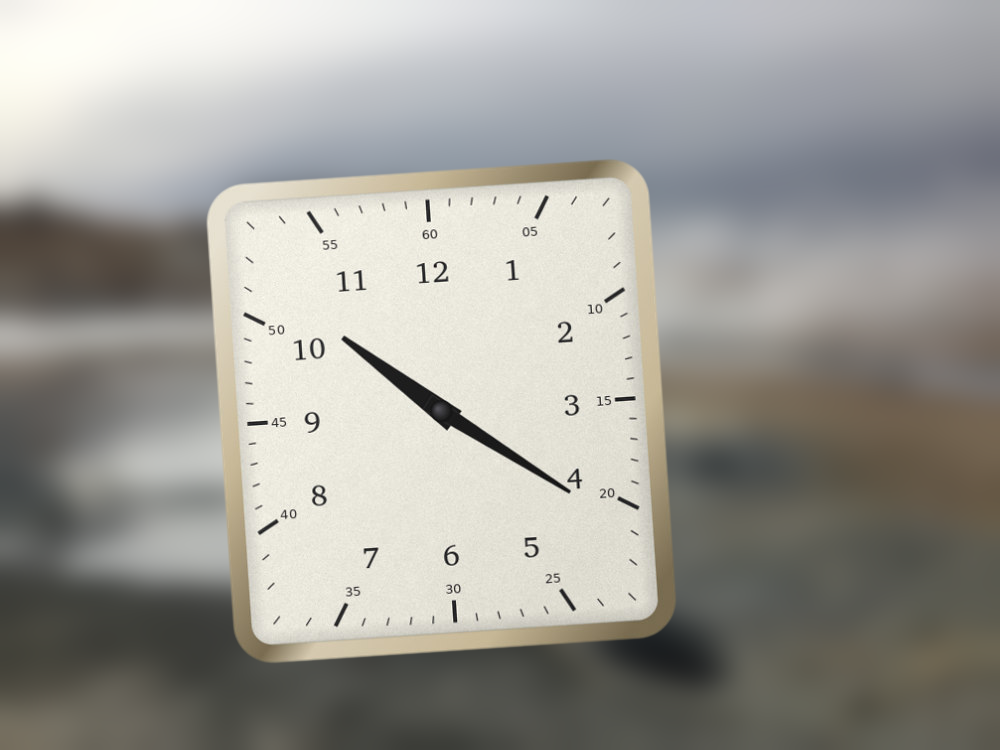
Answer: 10,21
